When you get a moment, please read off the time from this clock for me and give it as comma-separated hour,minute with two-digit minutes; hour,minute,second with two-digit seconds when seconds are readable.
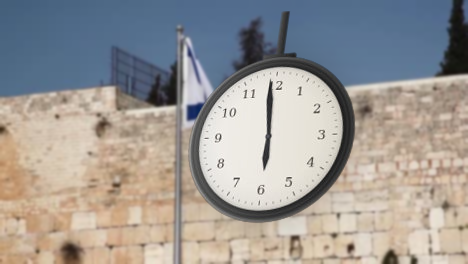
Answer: 5,59
